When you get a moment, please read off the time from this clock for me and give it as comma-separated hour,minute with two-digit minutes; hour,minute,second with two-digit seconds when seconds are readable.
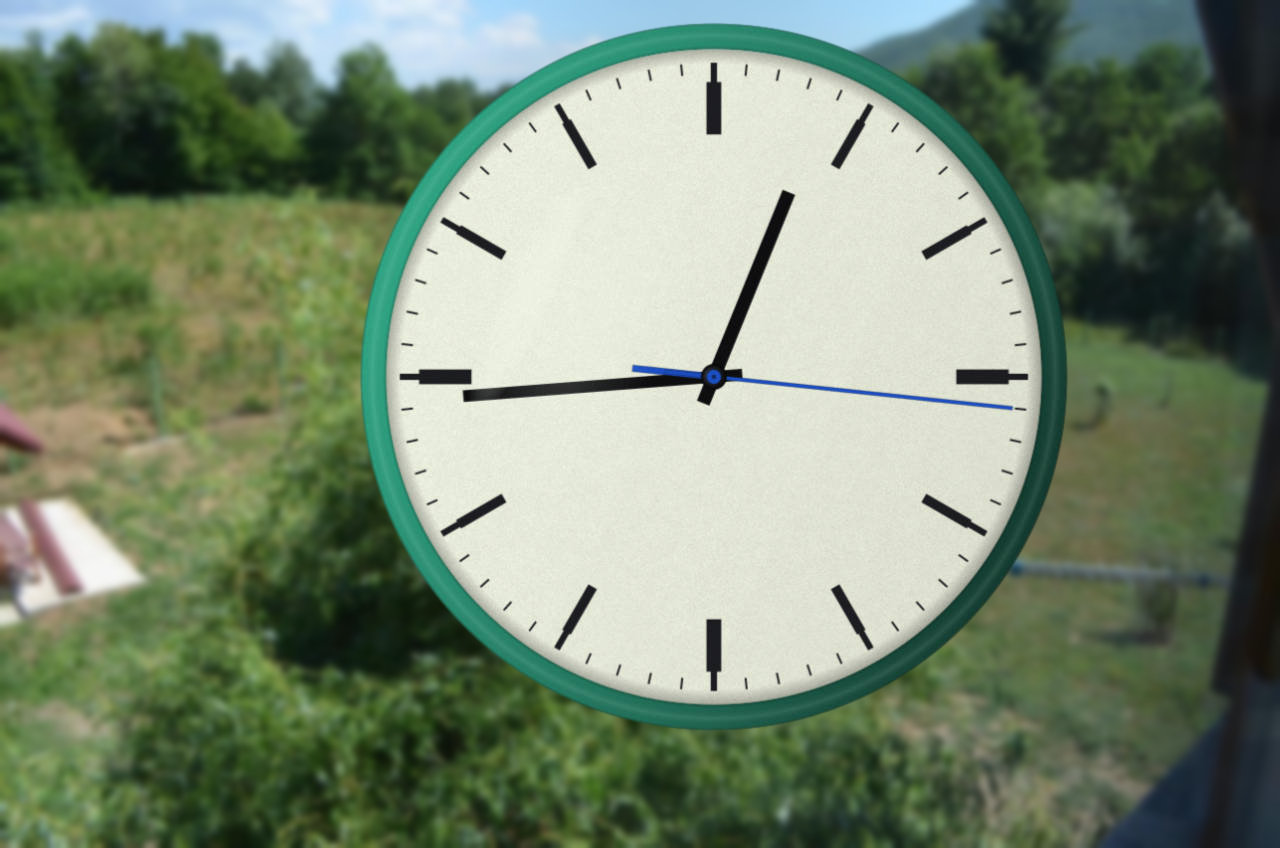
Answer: 12,44,16
